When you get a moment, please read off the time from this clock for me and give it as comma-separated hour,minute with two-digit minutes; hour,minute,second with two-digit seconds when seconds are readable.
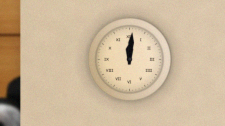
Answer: 12,01
